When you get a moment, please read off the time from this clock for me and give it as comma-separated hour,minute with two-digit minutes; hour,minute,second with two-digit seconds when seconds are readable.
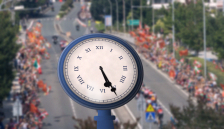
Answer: 5,26
